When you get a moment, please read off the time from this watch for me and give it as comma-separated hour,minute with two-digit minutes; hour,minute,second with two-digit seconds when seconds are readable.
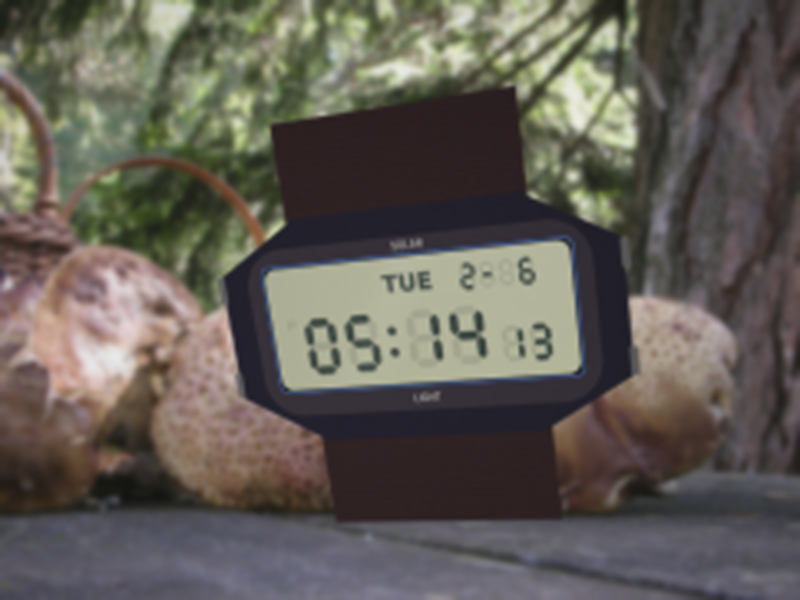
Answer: 5,14,13
